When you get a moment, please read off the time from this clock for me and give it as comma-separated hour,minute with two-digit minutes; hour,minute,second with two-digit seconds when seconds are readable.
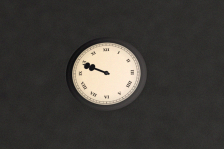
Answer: 9,49
